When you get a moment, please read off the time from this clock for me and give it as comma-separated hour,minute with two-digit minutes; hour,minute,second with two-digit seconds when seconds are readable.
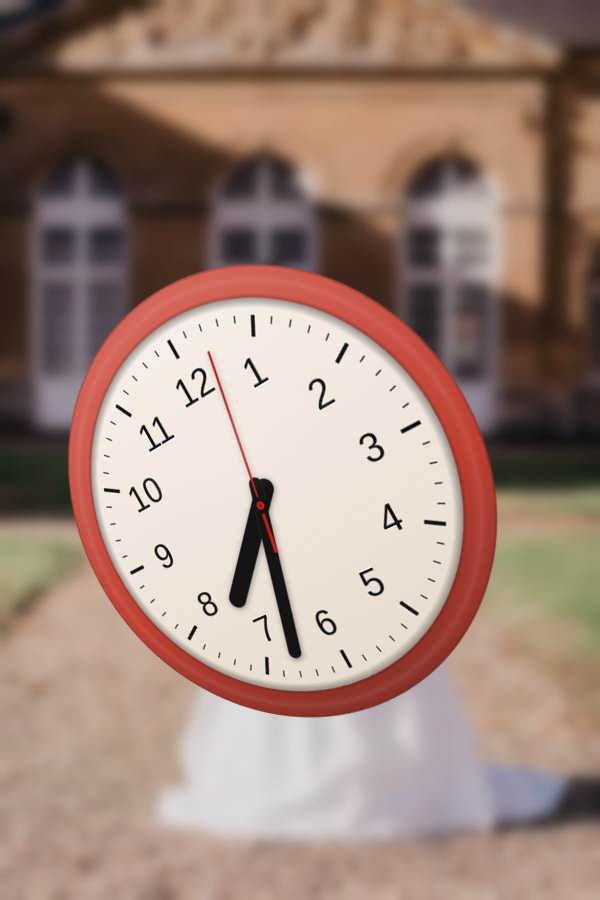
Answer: 7,33,02
